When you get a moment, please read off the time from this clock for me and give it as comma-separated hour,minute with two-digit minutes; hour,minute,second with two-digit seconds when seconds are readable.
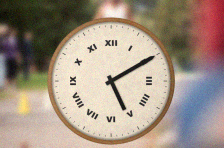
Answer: 5,10
